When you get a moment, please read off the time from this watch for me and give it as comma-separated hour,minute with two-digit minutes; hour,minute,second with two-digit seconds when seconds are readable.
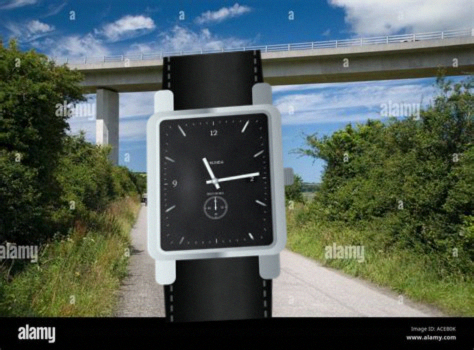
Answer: 11,14
